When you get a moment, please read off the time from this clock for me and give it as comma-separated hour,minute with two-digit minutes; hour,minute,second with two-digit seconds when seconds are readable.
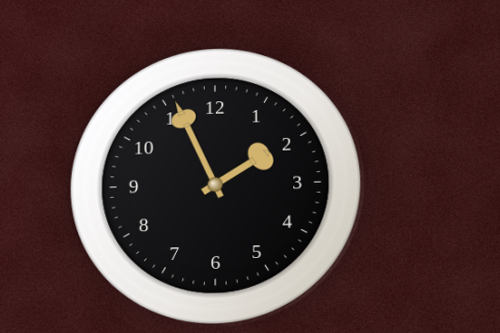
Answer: 1,56
